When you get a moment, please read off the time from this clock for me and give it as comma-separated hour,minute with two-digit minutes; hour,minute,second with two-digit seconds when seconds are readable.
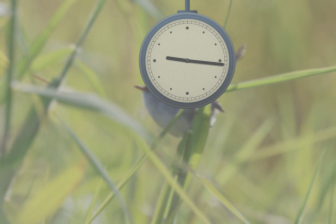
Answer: 9,16
